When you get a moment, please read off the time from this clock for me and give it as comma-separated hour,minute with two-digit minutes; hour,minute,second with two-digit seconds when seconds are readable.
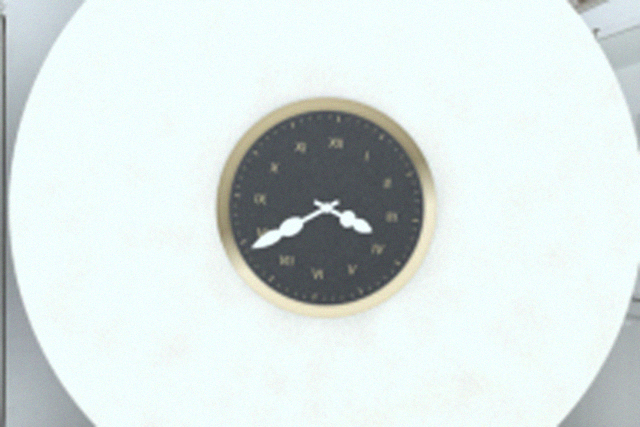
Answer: 3,39
